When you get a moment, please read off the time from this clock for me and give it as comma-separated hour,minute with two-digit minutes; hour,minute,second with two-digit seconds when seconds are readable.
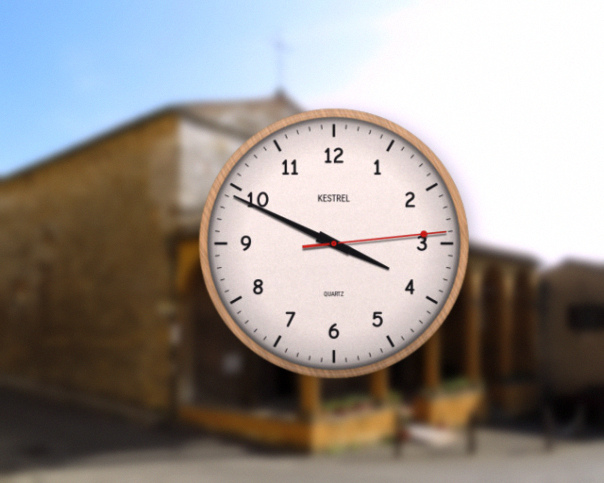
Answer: 3,49,14
